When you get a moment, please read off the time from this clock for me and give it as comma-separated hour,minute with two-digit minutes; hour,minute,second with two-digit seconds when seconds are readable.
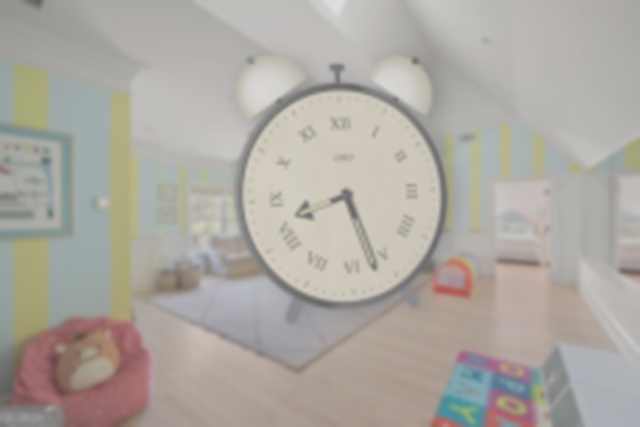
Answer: 8,27
